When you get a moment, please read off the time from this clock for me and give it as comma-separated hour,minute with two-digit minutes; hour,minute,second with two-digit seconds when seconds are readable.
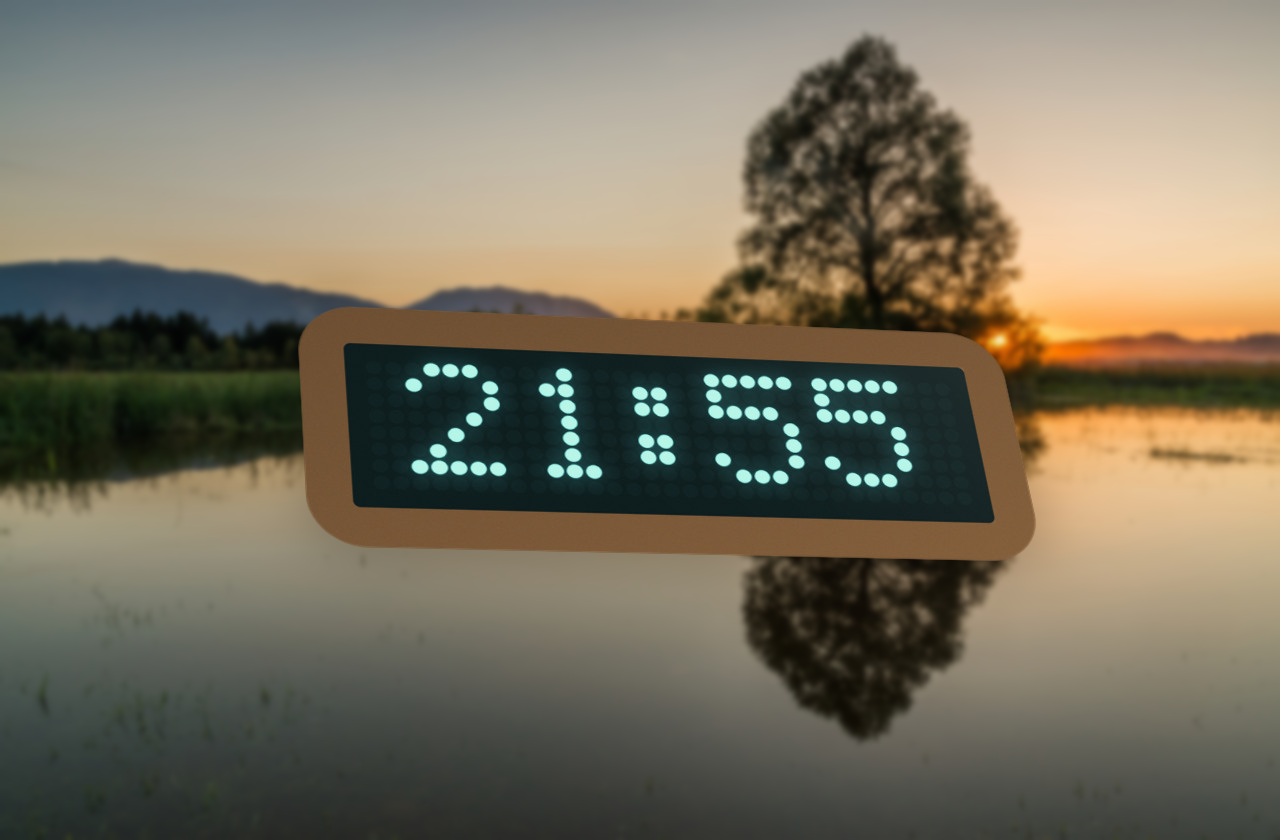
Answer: 21,55
